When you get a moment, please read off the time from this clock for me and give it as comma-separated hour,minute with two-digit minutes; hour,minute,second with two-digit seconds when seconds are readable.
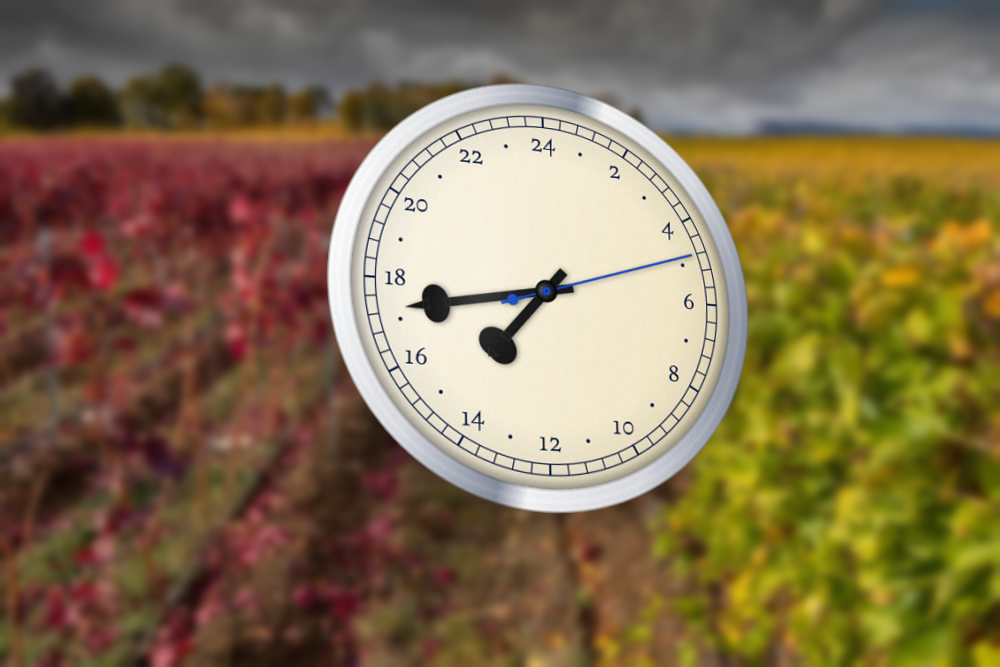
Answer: 14,43,12
